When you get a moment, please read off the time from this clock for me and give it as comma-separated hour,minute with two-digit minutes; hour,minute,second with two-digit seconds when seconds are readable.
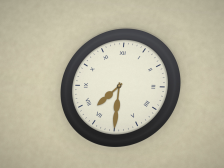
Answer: 7,30
